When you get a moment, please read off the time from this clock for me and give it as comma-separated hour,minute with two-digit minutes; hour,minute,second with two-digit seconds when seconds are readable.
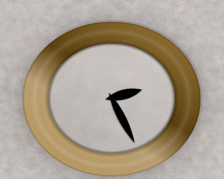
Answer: 2,26
